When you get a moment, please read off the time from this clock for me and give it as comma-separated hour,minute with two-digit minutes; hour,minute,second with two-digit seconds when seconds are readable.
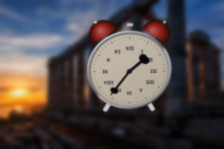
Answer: 1,36
